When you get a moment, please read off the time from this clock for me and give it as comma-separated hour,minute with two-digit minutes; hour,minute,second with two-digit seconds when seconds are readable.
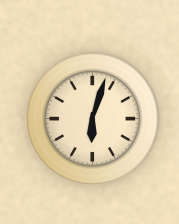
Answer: 6,03
